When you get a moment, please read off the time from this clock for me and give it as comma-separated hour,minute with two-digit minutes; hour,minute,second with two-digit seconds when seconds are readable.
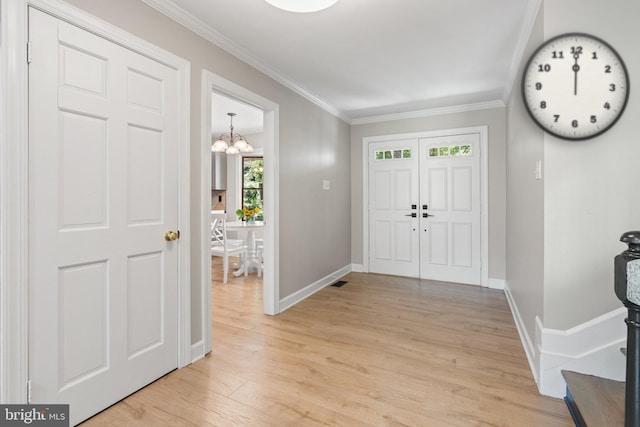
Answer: 12,00
